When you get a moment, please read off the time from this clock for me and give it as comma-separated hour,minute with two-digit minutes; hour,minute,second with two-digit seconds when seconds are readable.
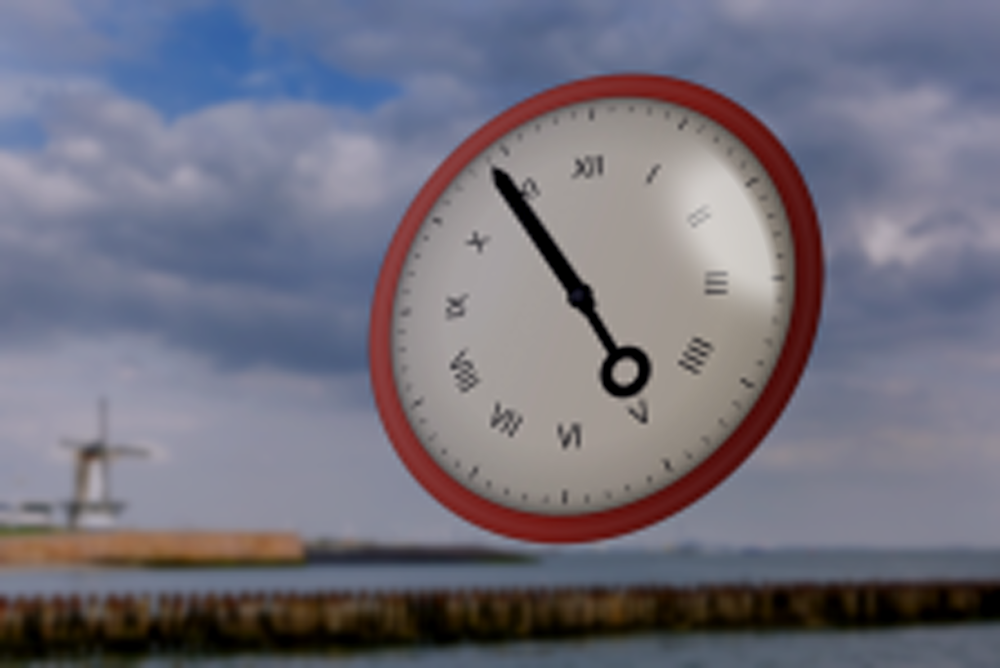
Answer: 4,54
